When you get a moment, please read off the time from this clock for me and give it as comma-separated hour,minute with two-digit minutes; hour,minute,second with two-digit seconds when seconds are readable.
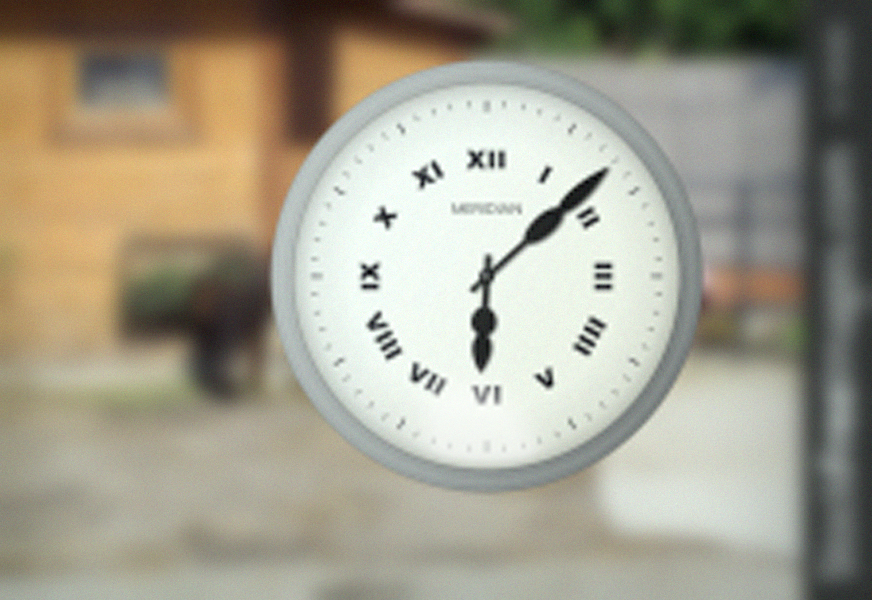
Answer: 6,08
